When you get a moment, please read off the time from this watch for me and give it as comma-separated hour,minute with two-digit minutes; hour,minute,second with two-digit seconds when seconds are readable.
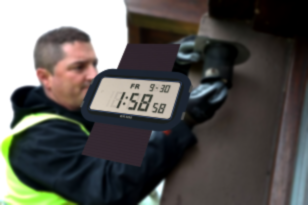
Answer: 1,58
